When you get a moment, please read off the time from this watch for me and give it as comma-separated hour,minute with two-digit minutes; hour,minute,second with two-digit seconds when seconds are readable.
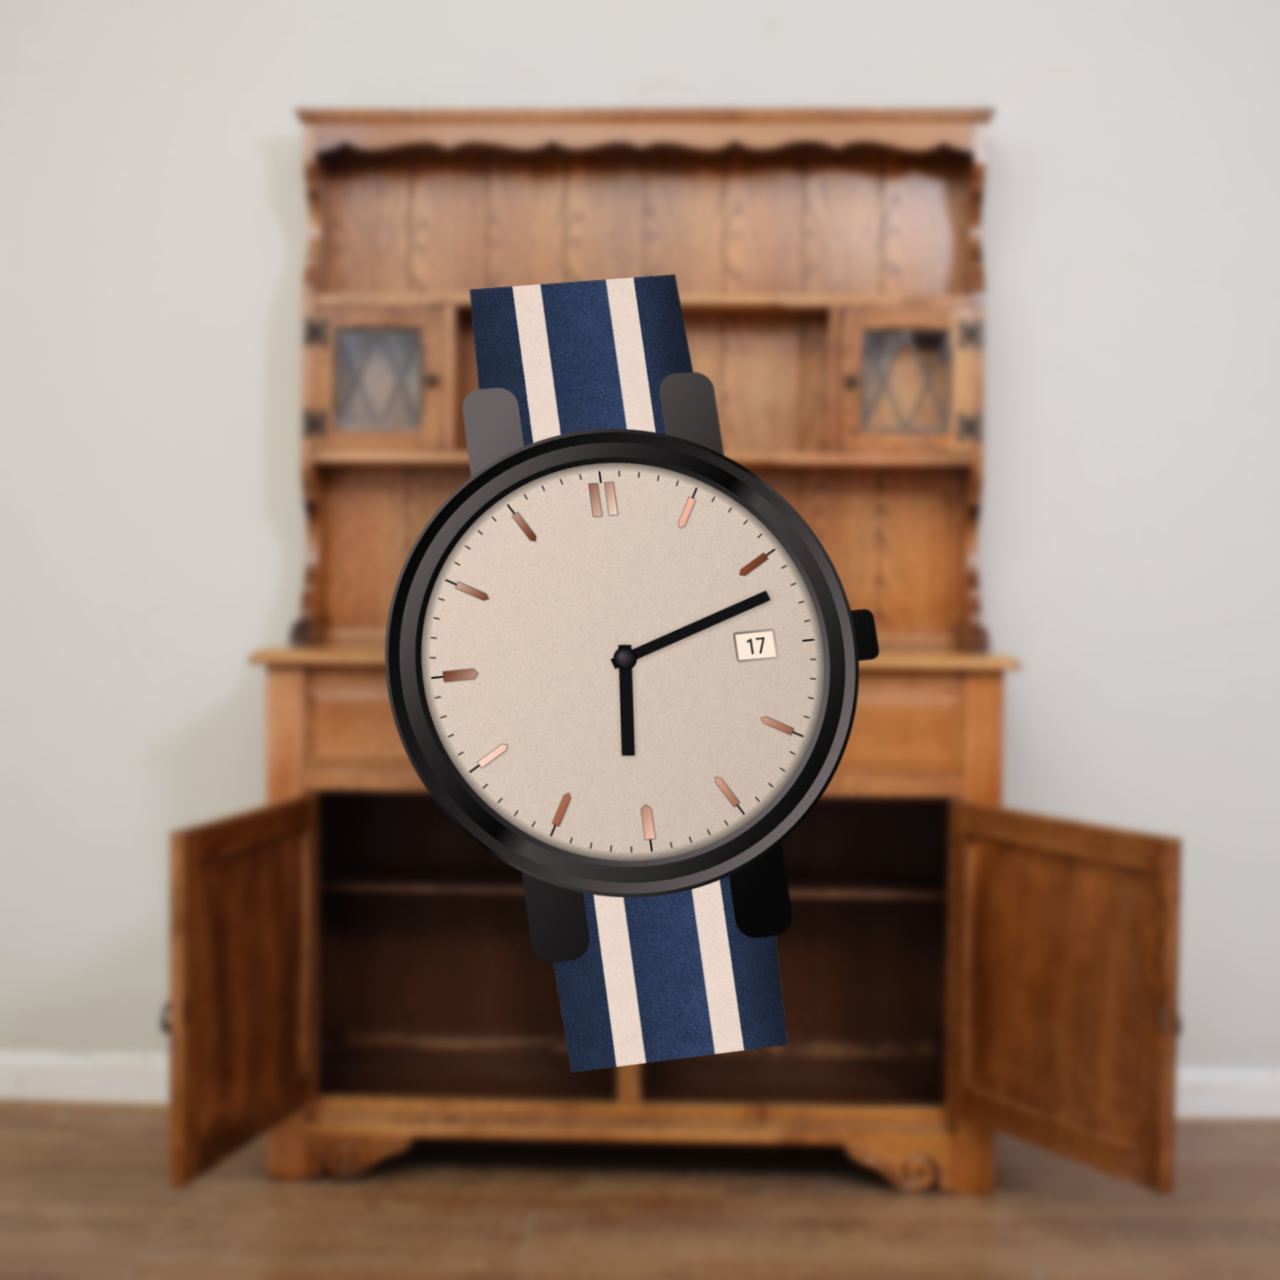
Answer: 6,12
